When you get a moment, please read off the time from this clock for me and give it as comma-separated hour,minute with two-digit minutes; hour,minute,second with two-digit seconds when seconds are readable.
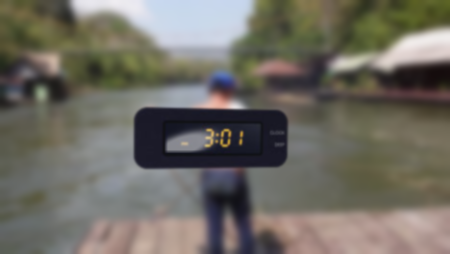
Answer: 3,01
